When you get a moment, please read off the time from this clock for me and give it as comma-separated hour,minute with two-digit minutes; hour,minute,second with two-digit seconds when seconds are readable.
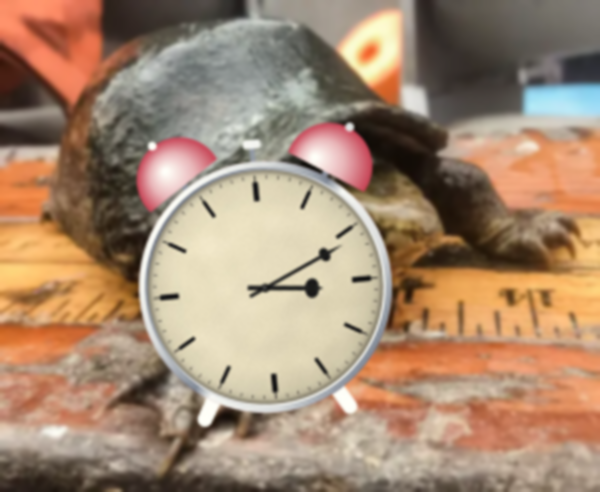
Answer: 3,11
